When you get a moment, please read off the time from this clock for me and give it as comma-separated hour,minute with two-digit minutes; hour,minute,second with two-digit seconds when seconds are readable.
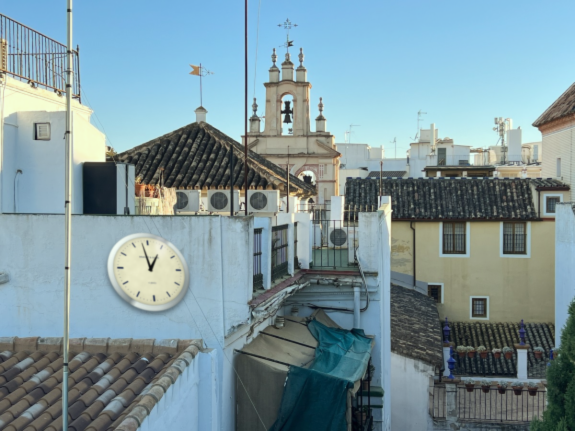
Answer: 12,58
